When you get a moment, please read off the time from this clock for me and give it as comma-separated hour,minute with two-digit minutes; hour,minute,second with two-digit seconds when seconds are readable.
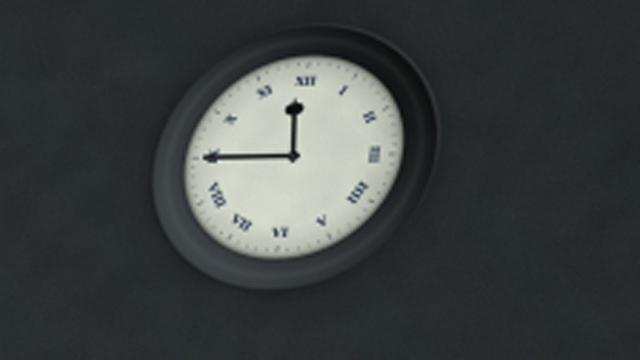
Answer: 11,45
